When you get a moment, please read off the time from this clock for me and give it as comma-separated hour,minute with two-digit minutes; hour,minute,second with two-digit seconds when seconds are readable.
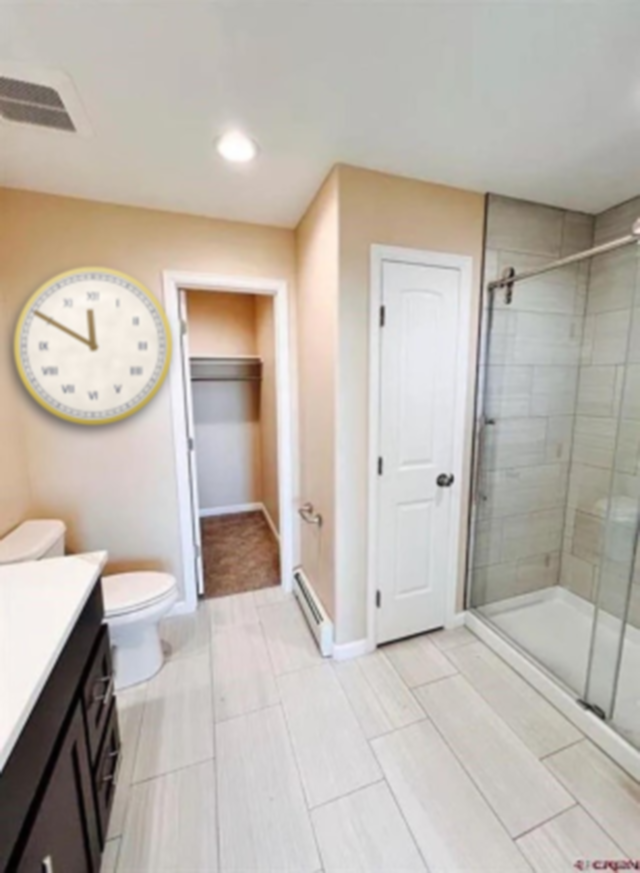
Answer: 11,50
